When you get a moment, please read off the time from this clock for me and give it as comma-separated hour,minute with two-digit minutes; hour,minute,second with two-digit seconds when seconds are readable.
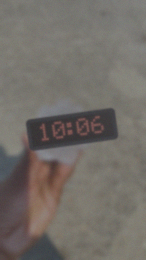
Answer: 10,06
